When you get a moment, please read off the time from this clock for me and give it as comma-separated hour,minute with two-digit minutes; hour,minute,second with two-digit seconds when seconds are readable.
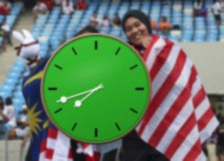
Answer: 7,42
